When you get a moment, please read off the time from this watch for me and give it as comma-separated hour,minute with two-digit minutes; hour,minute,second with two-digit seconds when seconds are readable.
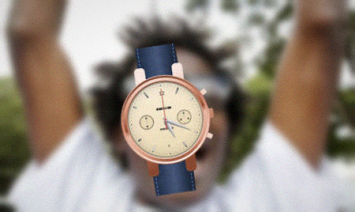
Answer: 5,20
